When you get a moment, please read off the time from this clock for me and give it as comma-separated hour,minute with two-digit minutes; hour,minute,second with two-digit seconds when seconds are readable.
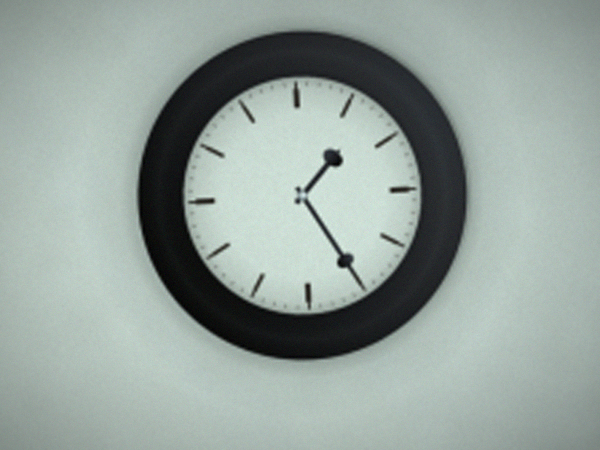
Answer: 1,25
